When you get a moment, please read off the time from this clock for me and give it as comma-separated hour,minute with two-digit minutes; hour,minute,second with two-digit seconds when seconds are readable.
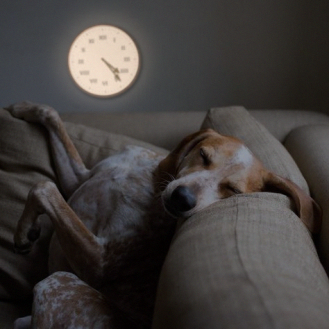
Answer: 4,24
